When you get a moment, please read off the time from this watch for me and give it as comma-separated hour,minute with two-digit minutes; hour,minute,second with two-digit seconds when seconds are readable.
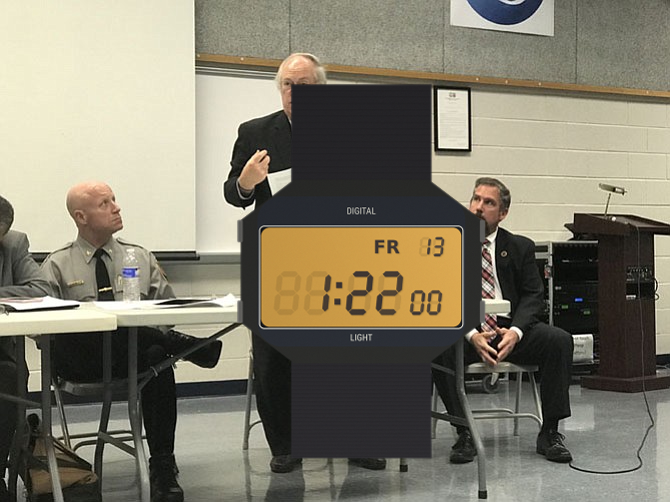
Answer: 1,22,00
